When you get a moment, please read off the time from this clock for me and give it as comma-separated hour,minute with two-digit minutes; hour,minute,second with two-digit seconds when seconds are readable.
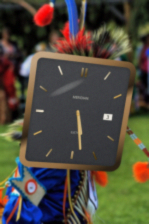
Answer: 5,28
